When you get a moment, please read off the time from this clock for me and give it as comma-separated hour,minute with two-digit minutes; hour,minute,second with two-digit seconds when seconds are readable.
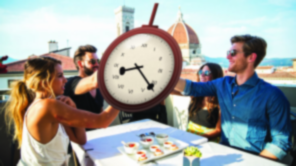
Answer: 8,22
